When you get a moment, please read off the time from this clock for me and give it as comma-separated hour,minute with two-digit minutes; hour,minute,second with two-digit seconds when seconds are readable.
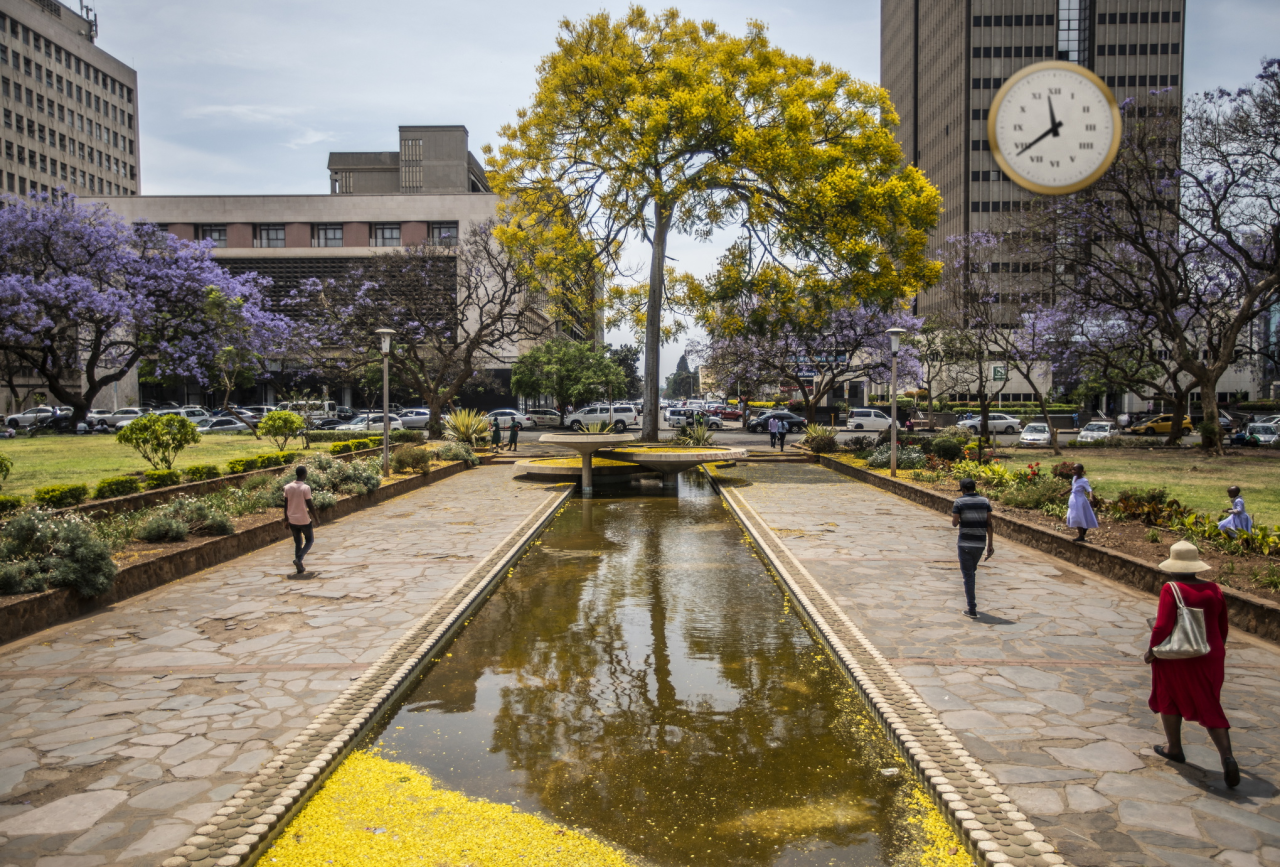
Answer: 11,39
